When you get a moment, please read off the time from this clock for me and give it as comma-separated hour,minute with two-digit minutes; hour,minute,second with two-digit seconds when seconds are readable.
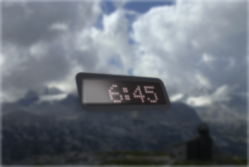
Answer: 6,45
